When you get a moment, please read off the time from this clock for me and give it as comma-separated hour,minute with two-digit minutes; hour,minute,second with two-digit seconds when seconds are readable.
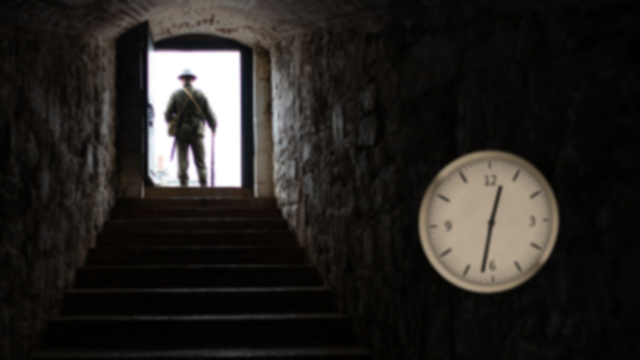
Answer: 12,32
